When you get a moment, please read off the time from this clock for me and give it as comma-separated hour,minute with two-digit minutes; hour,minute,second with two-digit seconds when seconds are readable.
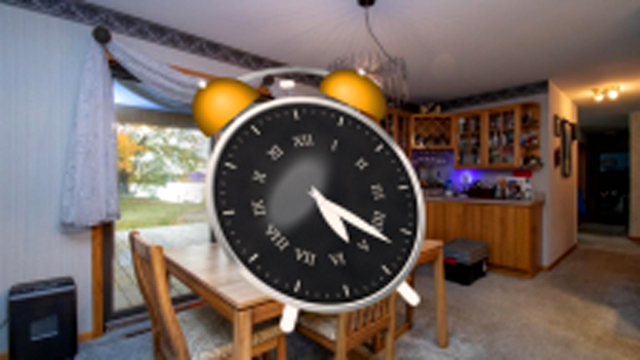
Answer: 5,22
